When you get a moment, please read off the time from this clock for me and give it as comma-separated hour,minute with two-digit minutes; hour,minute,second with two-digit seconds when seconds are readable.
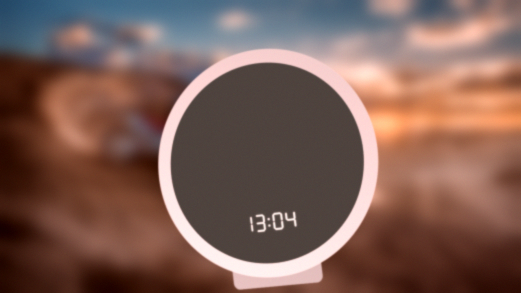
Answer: 13,04
